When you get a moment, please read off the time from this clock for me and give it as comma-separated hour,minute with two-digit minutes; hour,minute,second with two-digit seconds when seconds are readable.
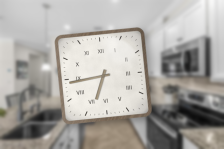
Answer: 6,44
